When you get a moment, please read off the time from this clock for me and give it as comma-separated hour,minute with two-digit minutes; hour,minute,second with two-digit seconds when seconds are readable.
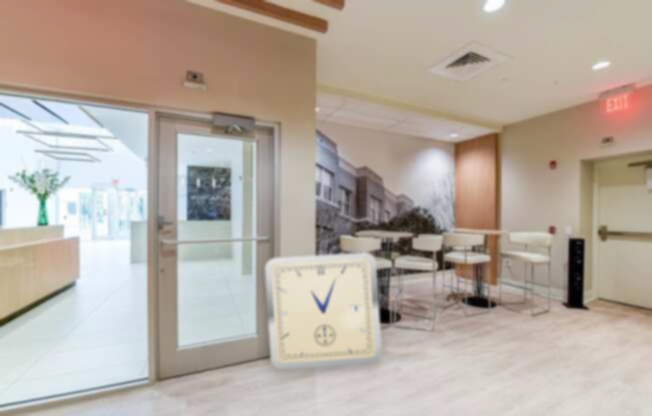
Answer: 11,04
